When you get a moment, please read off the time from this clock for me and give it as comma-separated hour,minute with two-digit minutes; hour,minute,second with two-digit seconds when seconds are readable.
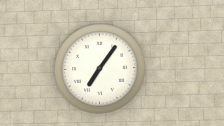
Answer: 7,06
